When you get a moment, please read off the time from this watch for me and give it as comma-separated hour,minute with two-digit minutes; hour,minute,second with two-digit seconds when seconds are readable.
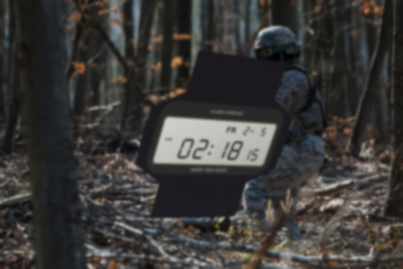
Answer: 2,18,15
